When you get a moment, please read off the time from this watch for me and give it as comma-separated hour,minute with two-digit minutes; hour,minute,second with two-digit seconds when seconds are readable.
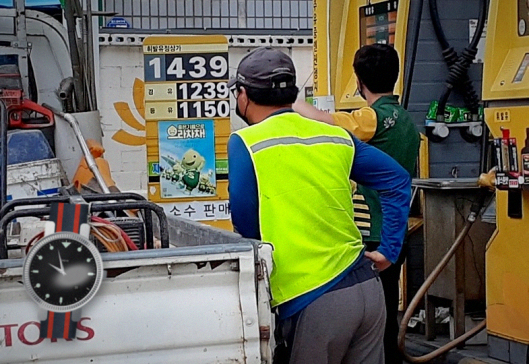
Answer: 9,57
